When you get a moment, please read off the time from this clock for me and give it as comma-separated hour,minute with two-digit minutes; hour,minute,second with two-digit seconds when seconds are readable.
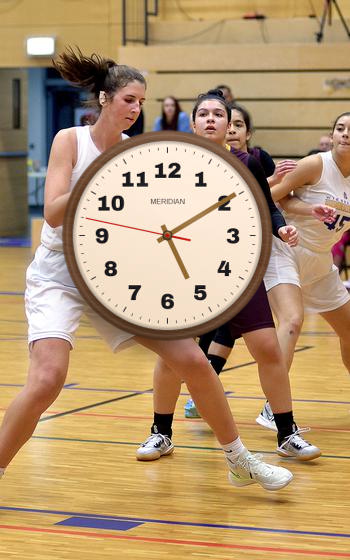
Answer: 5,09,47
